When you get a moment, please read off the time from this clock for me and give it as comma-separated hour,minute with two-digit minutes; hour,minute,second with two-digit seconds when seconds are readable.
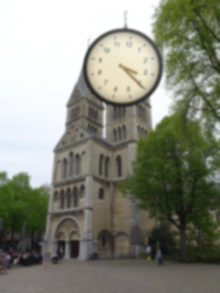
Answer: 3,20
